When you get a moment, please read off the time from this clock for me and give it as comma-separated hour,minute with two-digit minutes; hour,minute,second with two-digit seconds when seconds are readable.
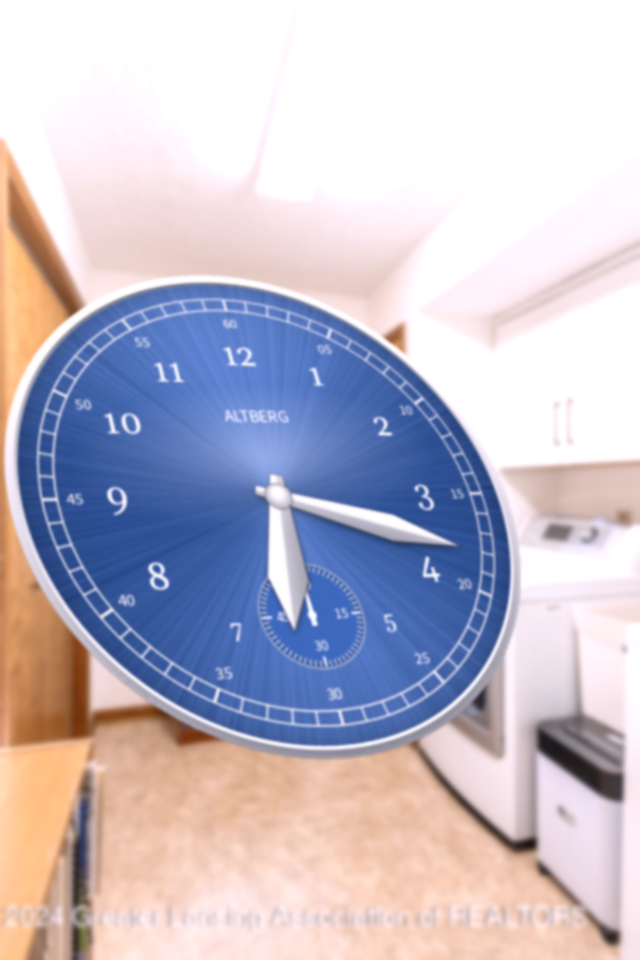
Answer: 6,18
